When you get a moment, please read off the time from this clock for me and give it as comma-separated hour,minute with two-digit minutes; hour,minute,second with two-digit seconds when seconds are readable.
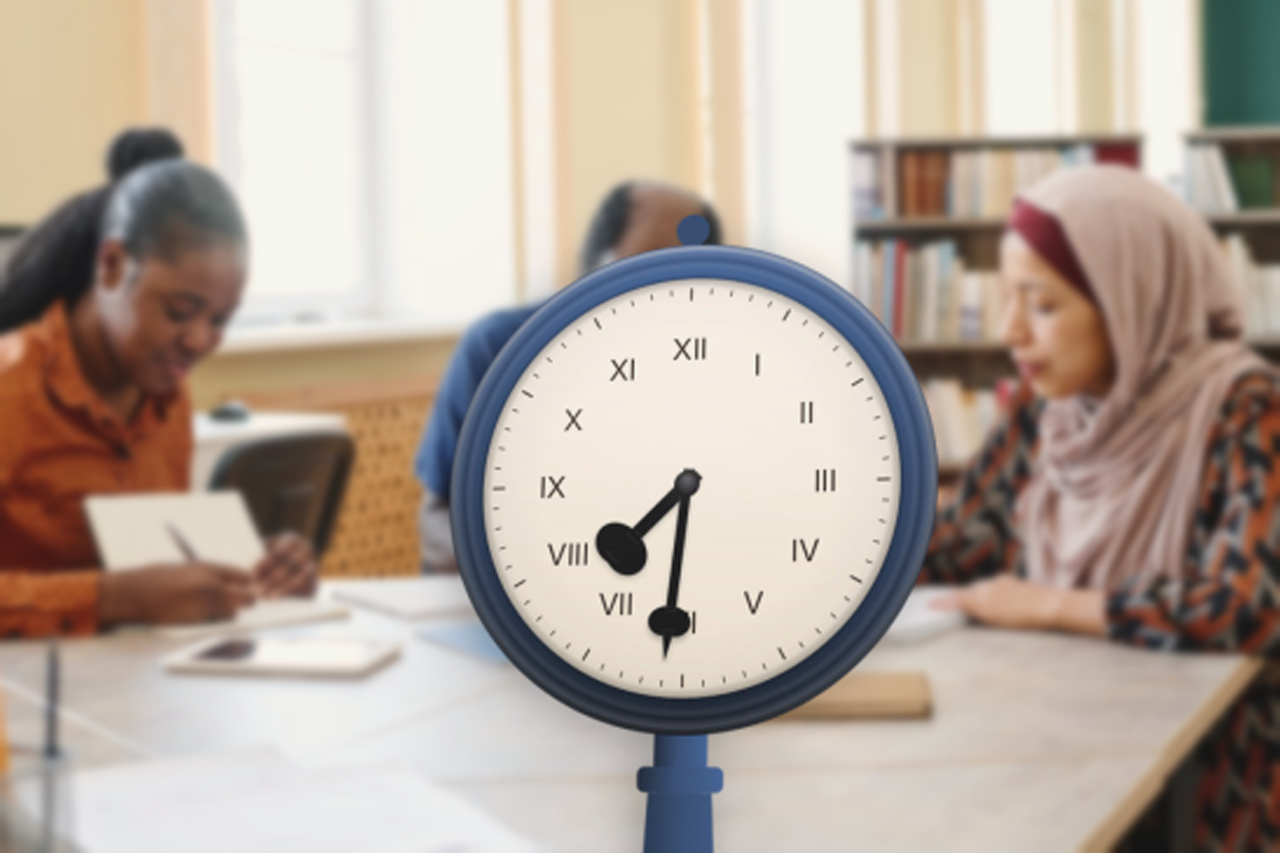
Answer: 7,31
